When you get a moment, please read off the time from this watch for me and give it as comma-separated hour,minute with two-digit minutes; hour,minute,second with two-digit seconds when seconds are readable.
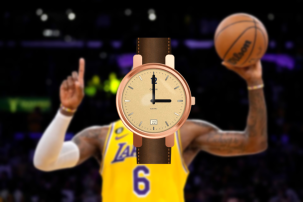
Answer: 3,00
